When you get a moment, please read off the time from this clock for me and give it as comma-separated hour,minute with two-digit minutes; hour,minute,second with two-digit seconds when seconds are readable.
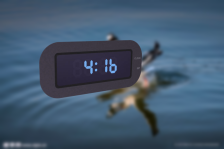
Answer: 4,16
